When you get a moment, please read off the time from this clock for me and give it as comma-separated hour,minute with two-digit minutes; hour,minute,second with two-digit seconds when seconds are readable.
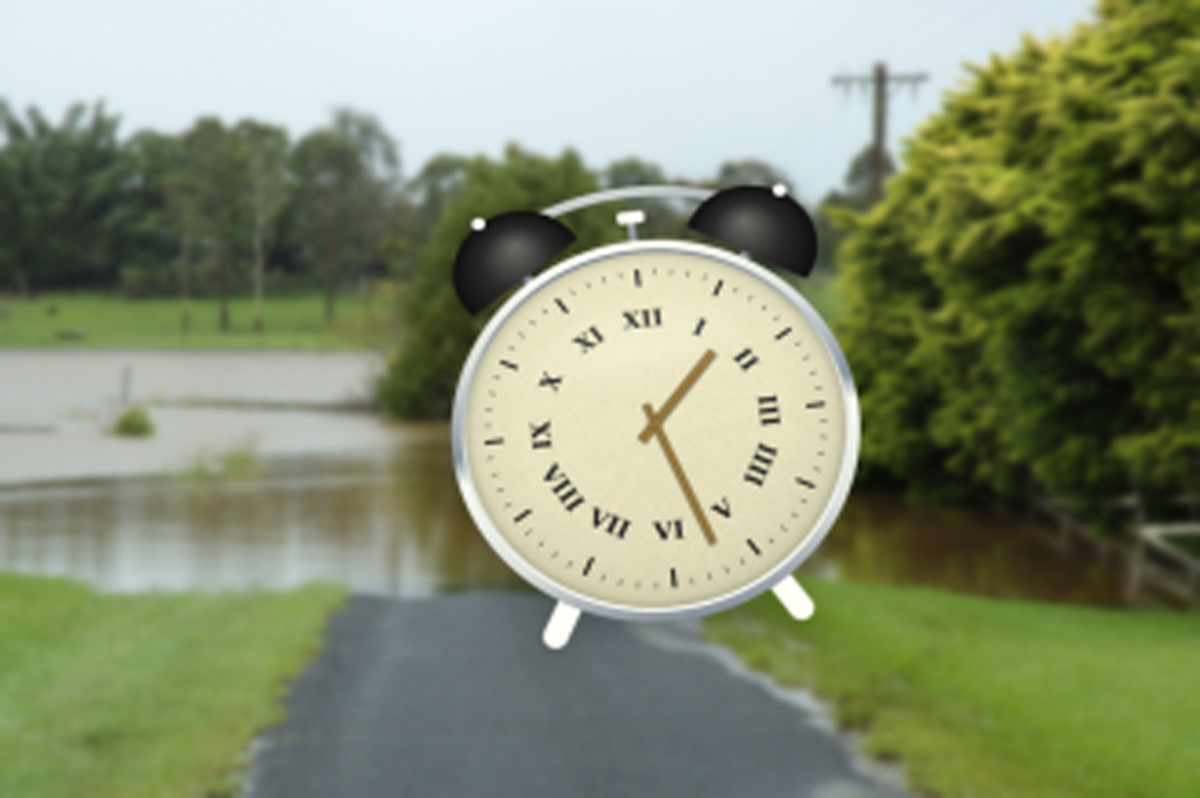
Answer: 1,27
